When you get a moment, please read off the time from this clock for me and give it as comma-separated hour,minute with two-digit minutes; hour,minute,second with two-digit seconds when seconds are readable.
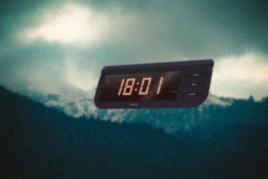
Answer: 18,01
